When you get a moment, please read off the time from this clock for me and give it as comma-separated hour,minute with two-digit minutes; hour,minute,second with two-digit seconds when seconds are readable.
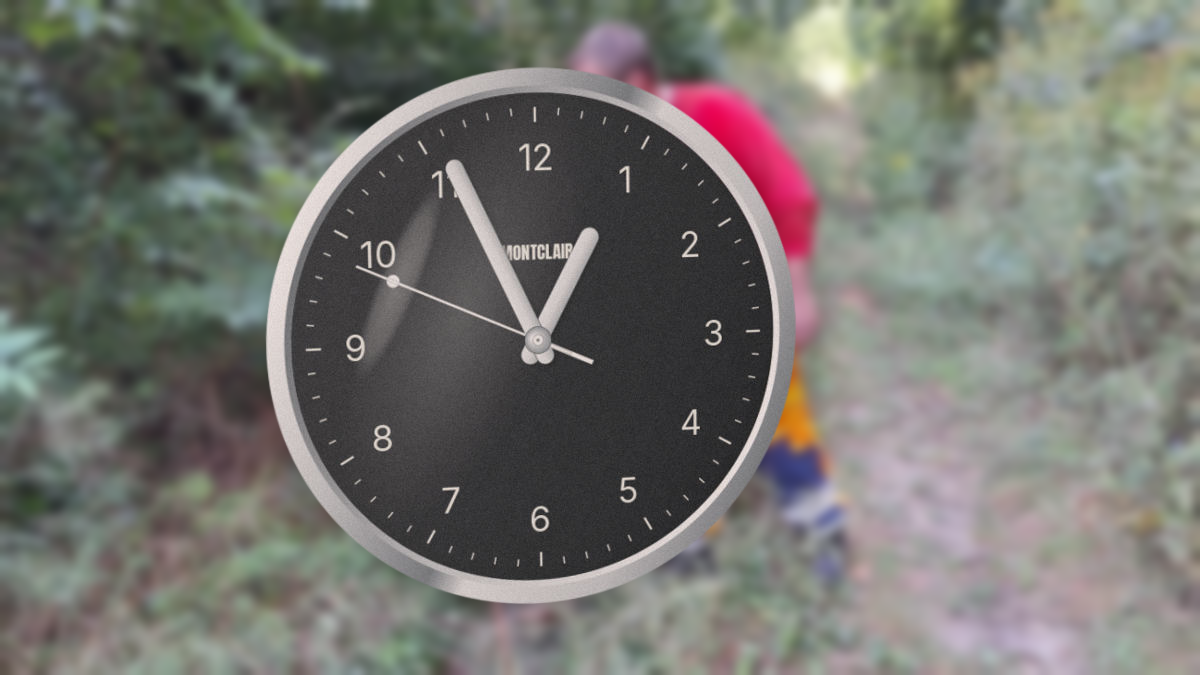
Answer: 12,55,49
